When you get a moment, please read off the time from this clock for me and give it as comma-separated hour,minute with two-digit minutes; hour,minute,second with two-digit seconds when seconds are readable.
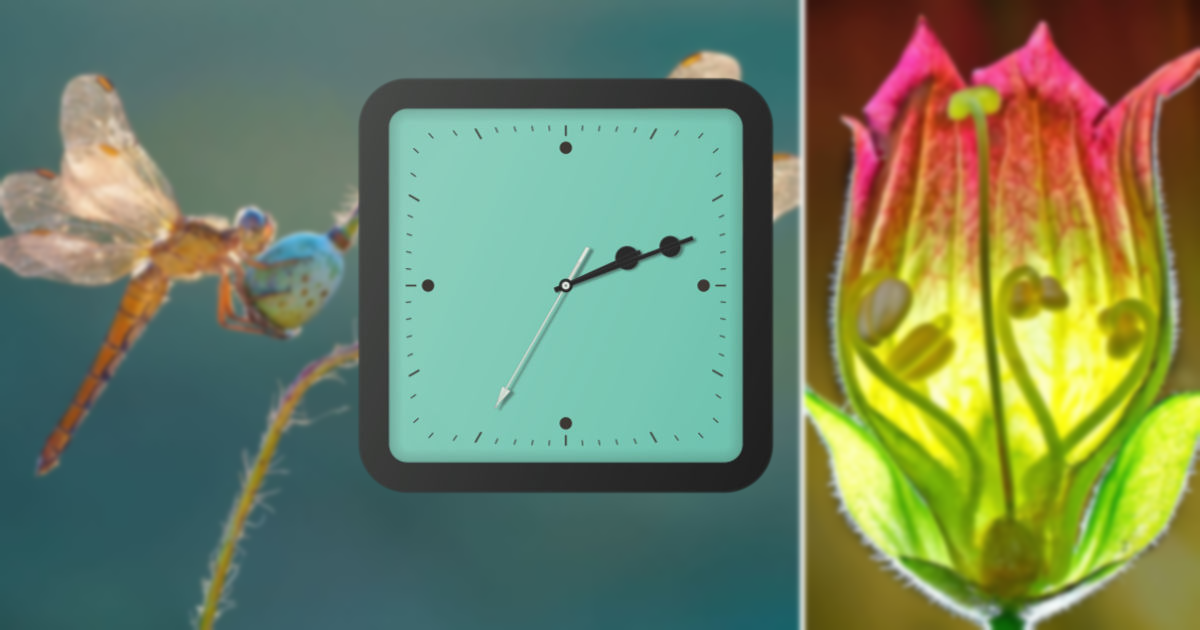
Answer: 2,11,35
